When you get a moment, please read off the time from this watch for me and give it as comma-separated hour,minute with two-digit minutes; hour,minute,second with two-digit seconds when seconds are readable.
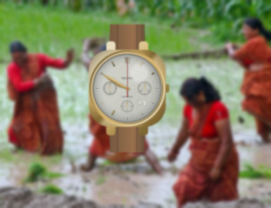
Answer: 9,50
